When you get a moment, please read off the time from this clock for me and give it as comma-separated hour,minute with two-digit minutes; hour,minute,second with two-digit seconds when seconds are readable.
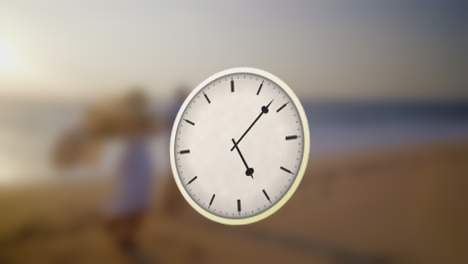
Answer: 5,08
